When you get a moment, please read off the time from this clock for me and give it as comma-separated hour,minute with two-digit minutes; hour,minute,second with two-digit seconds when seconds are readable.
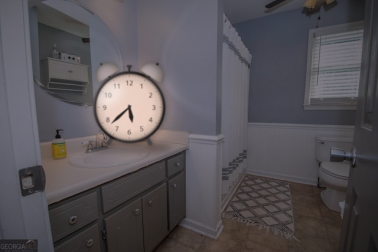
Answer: 5,38
